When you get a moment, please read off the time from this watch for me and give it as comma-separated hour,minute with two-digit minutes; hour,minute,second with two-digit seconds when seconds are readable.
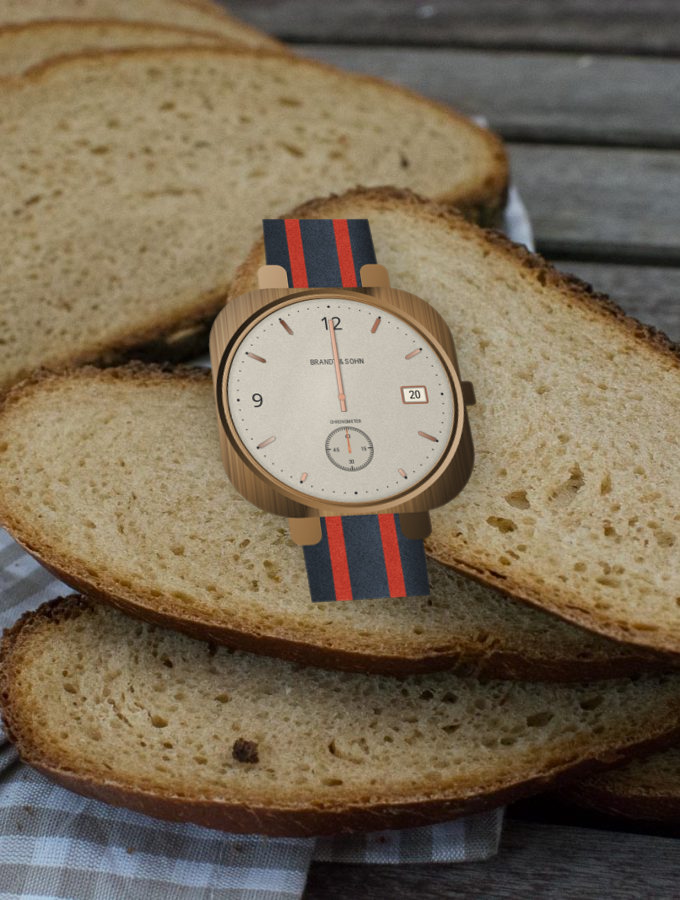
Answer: 12,00
